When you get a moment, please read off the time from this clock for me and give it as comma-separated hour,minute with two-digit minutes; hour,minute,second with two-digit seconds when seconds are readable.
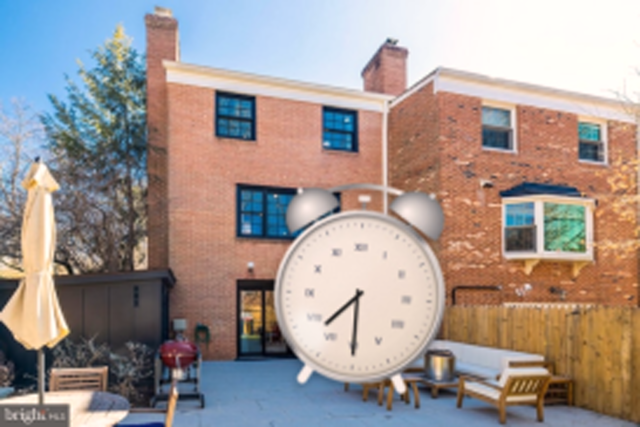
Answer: 7,30
